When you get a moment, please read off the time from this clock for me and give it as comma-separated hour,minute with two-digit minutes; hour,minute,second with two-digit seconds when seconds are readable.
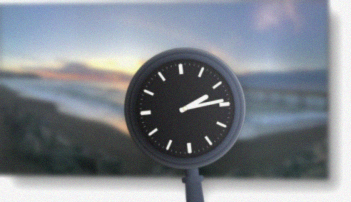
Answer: 2,14
